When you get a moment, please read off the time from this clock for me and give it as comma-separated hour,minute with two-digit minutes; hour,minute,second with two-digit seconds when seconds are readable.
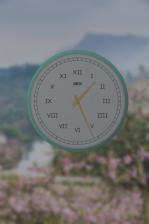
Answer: 1,26
